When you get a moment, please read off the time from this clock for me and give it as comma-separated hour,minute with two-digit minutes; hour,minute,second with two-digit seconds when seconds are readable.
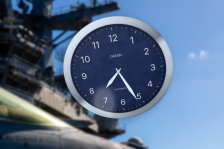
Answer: 7,26
